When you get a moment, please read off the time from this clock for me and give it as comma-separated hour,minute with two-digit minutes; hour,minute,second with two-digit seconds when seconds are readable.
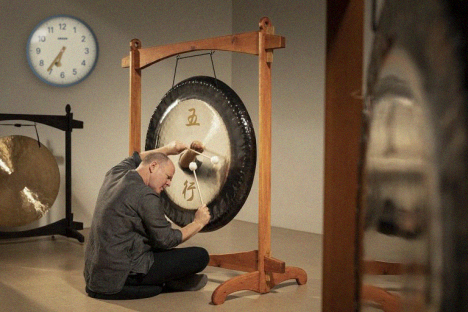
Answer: 6,36
